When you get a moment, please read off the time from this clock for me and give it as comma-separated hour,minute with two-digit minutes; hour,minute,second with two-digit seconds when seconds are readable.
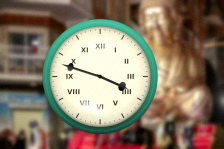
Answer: 3,48
